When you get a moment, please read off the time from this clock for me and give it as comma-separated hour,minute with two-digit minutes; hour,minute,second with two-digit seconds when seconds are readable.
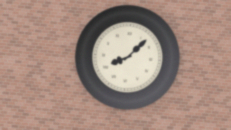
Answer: 8,07
